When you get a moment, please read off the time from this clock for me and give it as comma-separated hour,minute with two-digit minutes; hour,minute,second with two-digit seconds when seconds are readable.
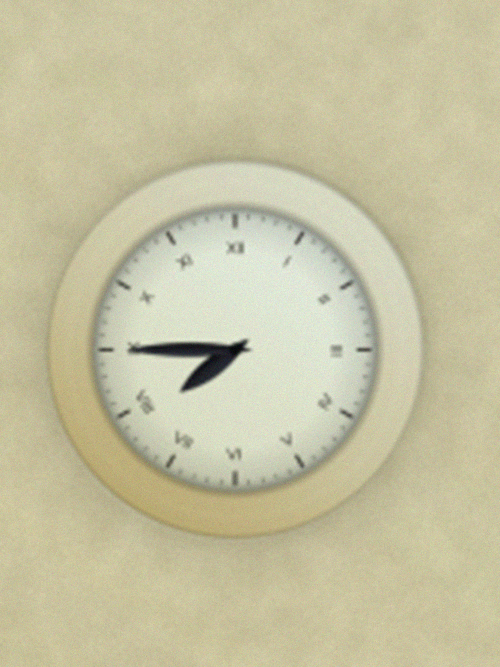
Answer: 7,45
